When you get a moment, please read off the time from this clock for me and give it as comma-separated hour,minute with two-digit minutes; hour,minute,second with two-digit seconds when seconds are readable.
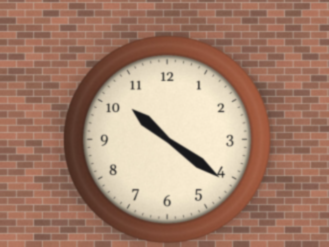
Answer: 10,21
